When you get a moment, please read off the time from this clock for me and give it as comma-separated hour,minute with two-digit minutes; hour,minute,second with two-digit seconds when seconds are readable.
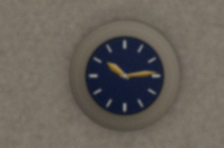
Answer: 10,14
